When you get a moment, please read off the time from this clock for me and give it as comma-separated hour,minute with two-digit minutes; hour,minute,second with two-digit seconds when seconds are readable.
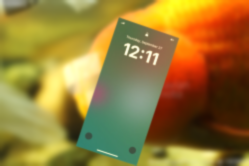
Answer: 12,11
